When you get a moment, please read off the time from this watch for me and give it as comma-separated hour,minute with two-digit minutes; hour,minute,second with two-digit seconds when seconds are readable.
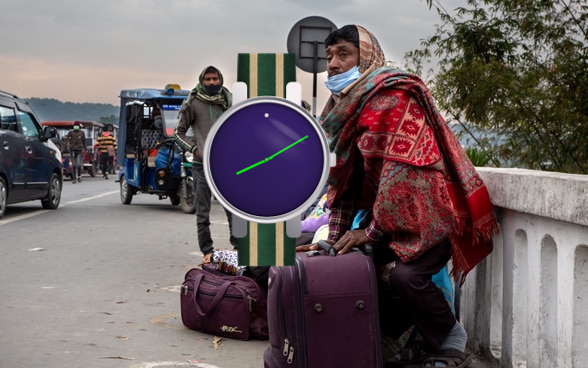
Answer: 8,10
